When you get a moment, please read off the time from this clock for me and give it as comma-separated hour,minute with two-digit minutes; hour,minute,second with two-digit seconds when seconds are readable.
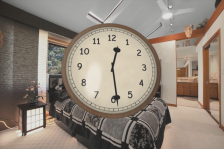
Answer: 12,29
